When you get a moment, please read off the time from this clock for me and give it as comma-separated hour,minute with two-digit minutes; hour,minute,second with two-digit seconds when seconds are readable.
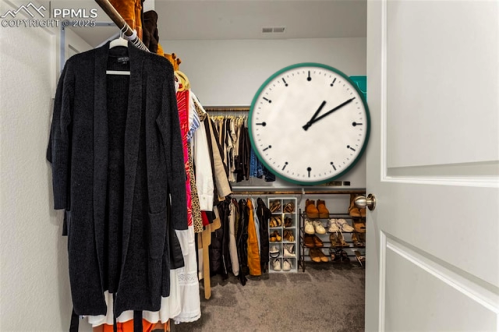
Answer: 1,10
